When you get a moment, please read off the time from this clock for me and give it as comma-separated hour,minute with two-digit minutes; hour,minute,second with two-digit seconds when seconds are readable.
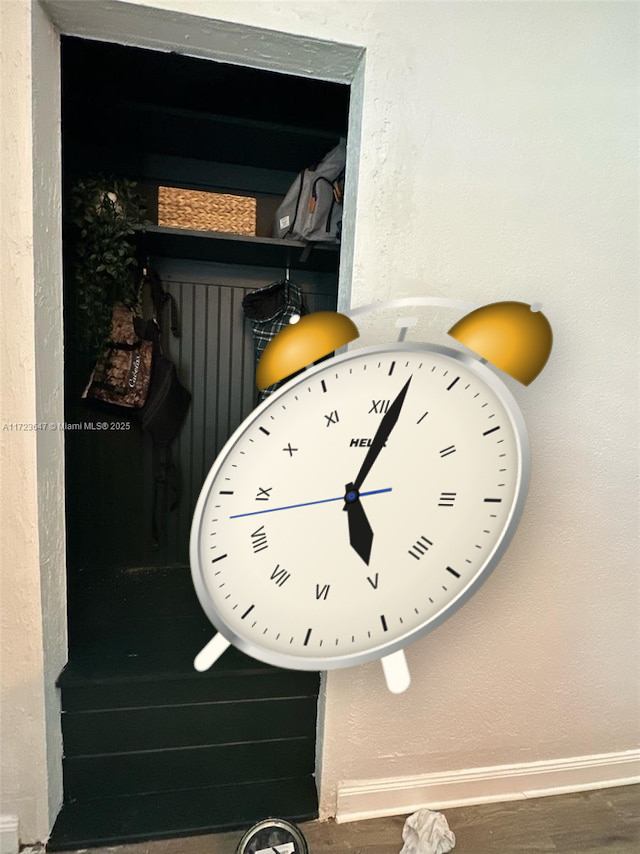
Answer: 5,01,43
